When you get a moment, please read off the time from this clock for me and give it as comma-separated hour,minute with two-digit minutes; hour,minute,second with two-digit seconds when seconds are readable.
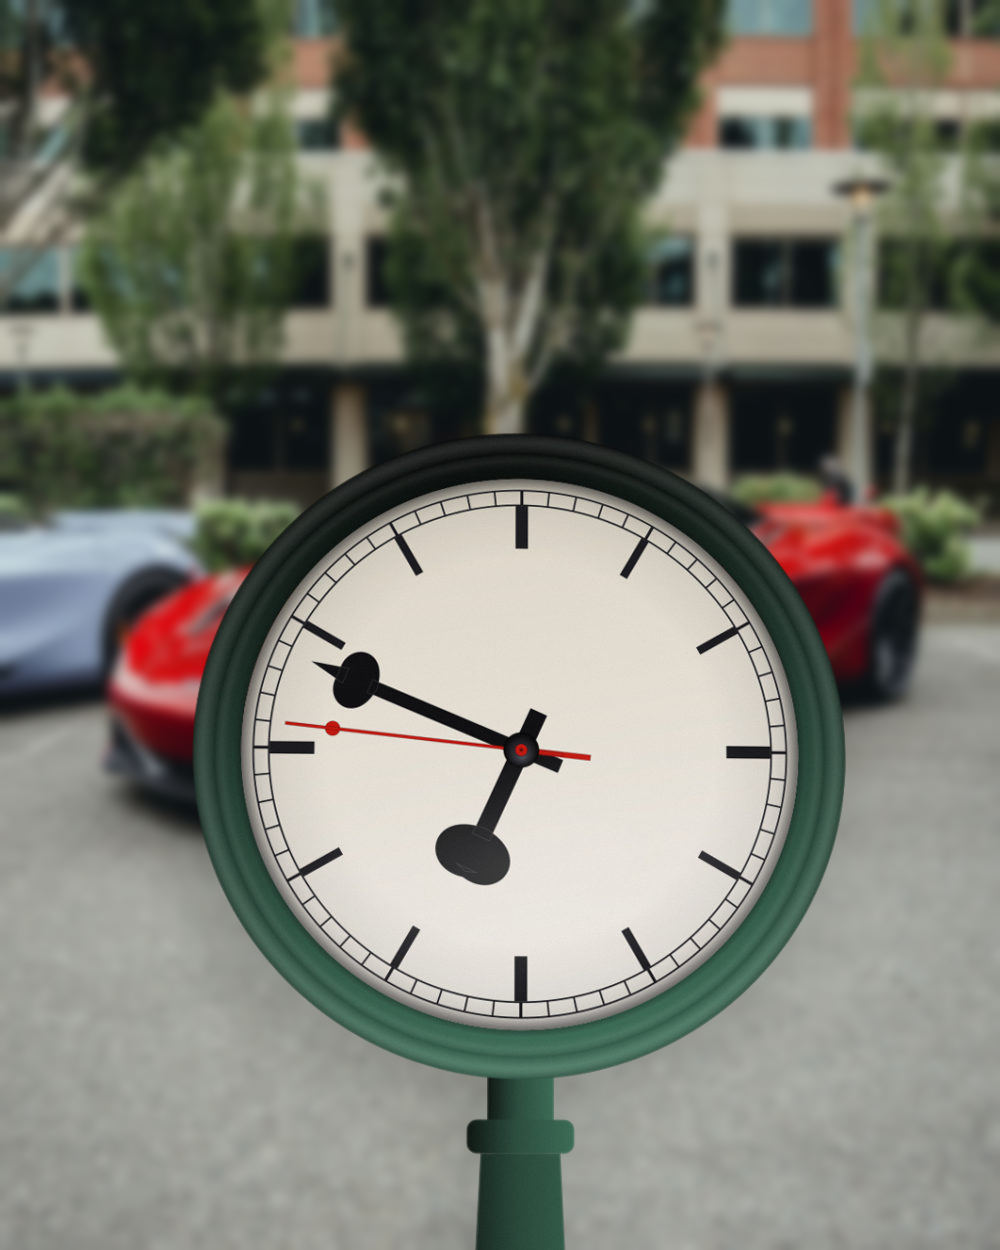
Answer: 6,48,46
